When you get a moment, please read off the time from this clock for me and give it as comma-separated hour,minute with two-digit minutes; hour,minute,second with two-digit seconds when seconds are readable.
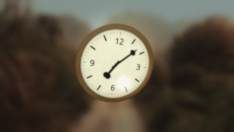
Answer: 7,08
